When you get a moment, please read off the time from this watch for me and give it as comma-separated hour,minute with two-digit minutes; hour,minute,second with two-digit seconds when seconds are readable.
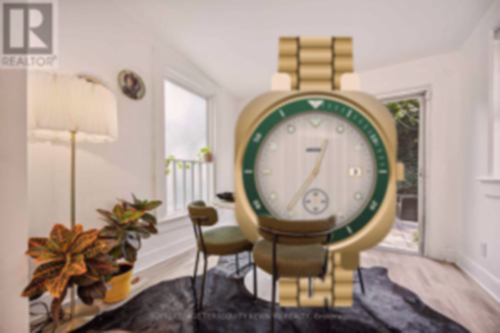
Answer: 12,36
